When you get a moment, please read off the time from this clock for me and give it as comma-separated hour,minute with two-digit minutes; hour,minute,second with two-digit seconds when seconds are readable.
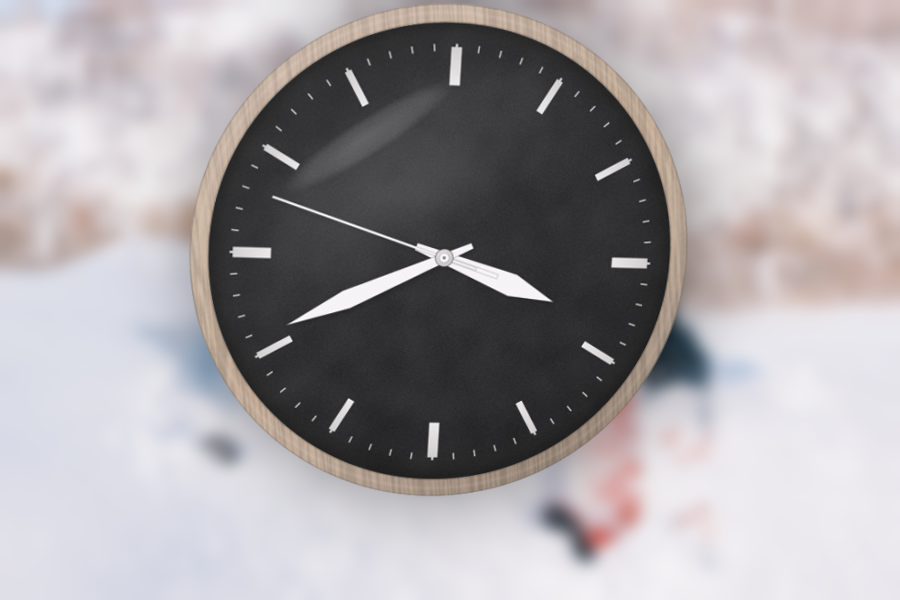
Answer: 3,40,48
